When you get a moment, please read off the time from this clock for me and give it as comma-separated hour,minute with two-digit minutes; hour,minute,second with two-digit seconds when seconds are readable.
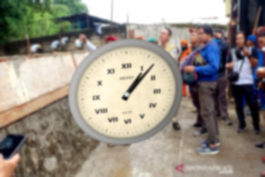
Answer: 1,07
